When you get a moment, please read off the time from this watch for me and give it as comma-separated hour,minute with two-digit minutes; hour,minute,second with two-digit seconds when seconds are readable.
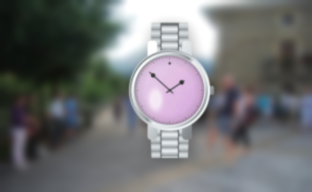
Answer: 1,52
